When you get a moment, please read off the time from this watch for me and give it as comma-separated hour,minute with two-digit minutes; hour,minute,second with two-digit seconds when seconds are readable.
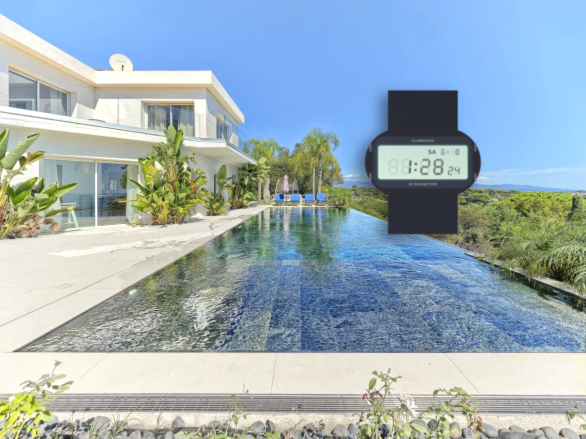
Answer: 1,28
